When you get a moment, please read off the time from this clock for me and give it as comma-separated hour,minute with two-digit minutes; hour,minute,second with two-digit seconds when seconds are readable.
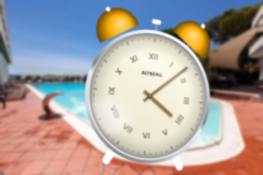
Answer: 4,08
